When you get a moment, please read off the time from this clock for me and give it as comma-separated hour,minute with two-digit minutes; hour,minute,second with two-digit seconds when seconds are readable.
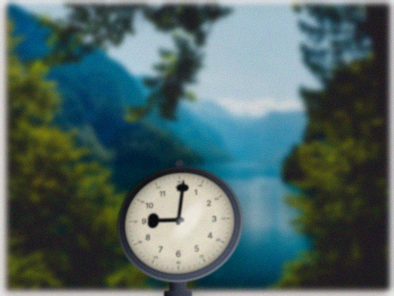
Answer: 9,01
